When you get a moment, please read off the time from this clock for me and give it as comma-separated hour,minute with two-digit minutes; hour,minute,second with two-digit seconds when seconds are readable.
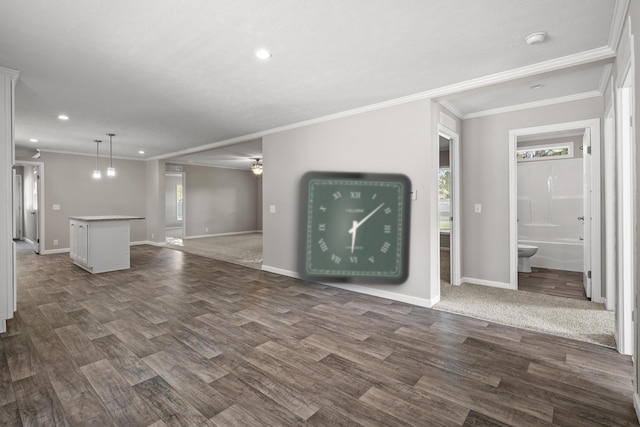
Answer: 6,08
